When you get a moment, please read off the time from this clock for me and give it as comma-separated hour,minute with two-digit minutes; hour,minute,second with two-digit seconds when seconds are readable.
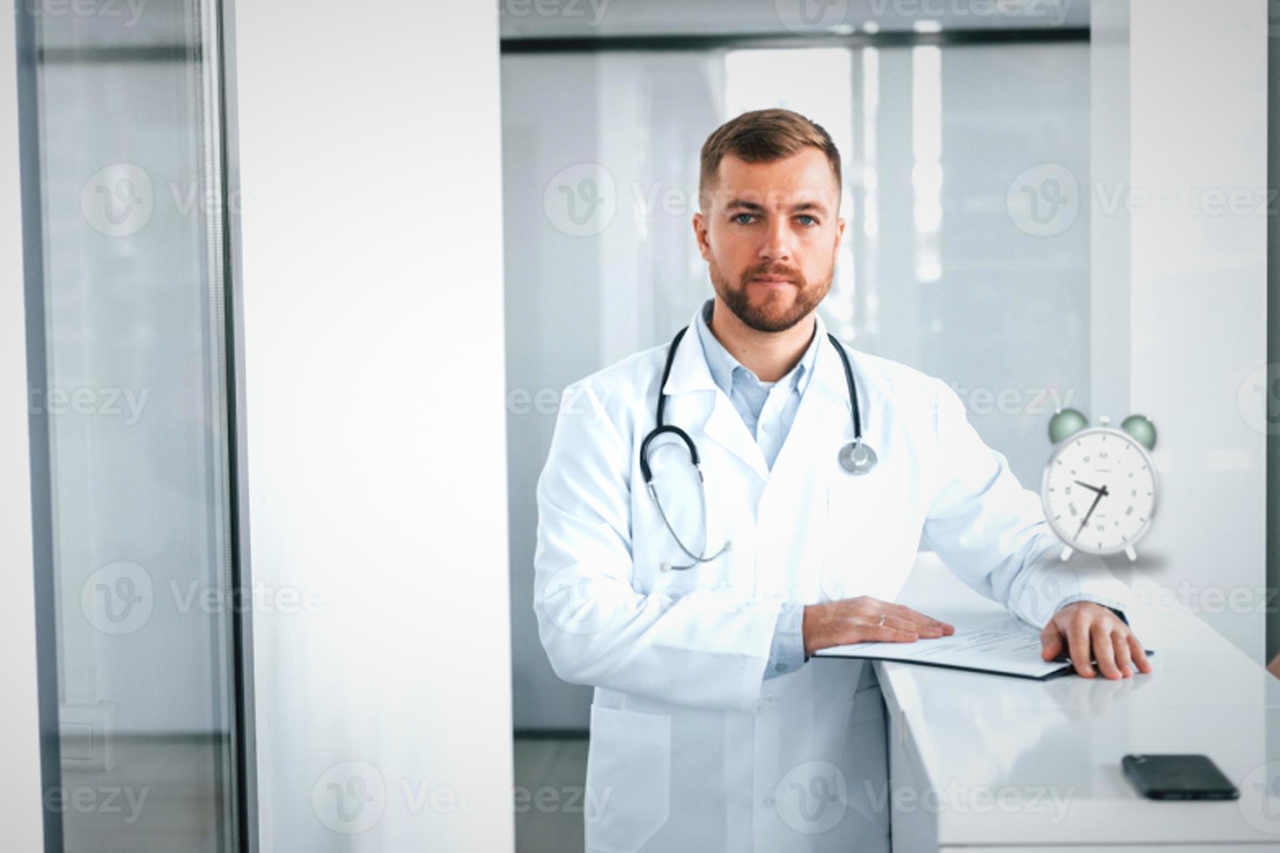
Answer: 9,35
